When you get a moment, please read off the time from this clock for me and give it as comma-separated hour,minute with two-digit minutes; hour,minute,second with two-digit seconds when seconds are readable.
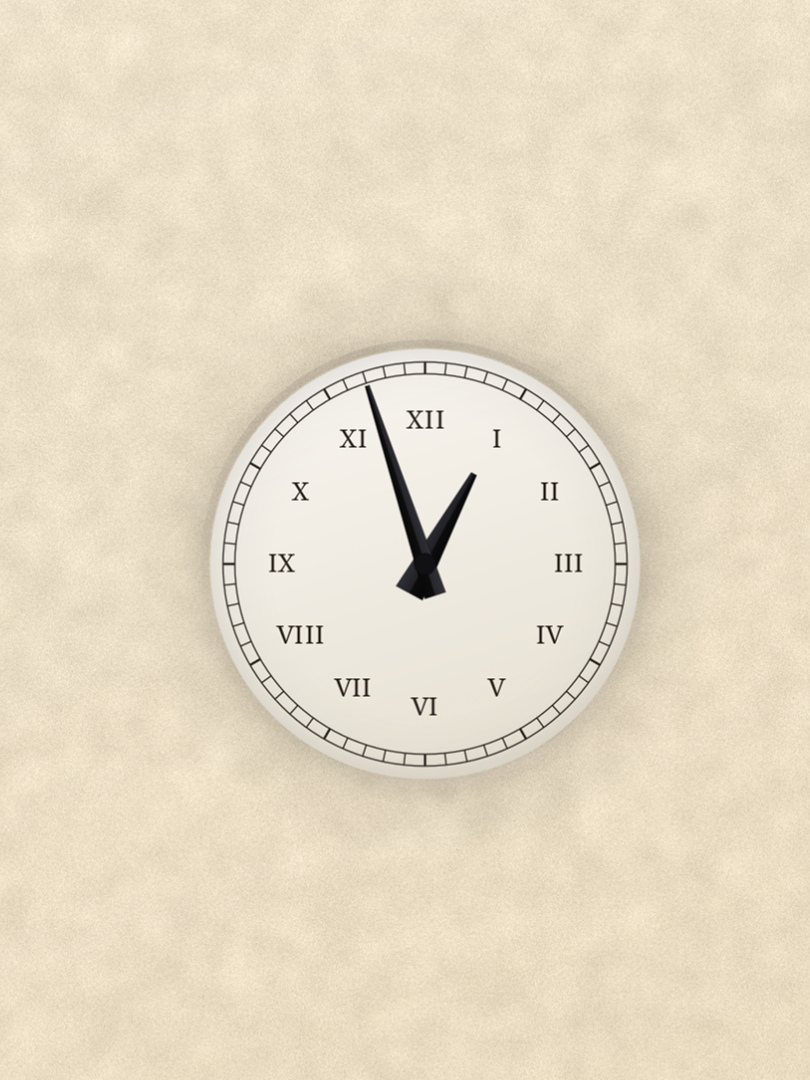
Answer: 12,57
